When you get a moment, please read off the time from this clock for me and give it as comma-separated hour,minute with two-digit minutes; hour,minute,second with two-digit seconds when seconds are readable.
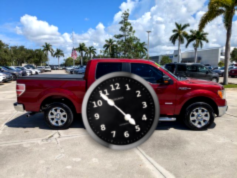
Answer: 4,54
